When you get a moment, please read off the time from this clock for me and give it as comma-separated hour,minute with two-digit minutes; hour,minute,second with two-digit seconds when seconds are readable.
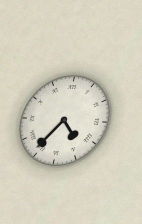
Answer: 4,36
